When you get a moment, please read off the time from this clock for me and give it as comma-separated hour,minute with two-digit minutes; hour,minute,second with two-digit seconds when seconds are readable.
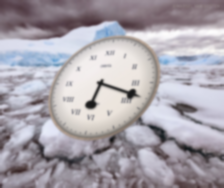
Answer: 6,18
